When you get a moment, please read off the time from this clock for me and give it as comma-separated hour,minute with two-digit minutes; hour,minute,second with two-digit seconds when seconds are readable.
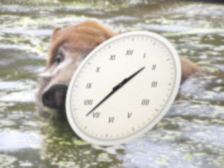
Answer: 1,37
